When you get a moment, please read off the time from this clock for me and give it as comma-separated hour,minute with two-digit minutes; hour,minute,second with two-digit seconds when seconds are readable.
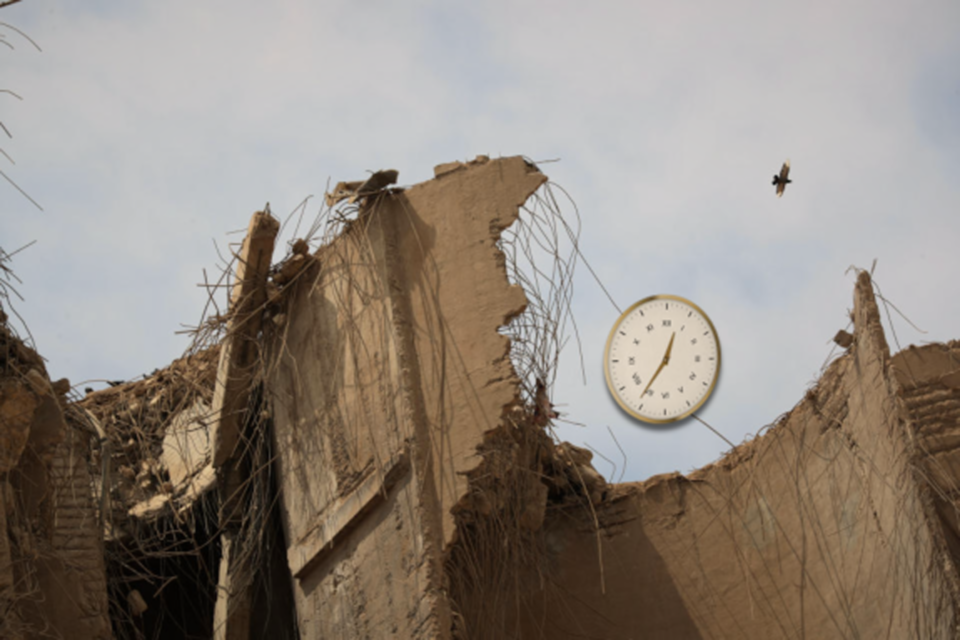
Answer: 12,36
